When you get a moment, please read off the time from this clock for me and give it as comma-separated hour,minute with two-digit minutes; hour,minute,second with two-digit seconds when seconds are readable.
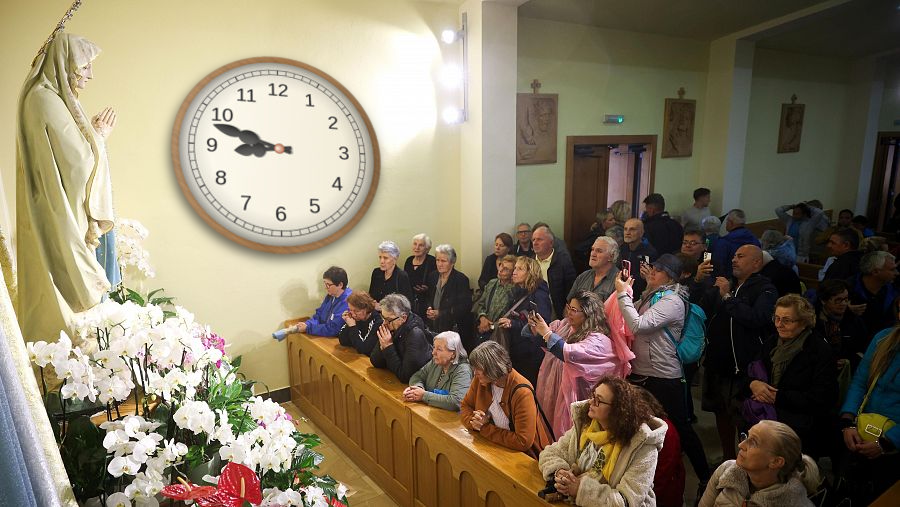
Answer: 8,48
